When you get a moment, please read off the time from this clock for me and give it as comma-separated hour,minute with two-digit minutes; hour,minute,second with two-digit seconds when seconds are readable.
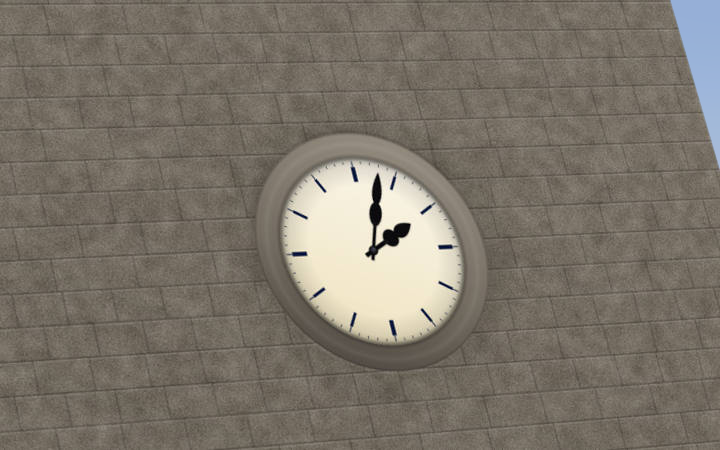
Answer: 2,03
